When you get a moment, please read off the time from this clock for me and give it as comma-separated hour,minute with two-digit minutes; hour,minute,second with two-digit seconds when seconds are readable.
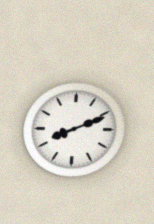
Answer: 8,11
